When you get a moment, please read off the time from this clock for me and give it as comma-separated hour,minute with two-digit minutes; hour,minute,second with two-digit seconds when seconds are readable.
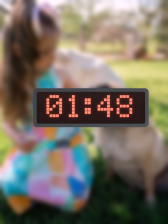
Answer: 1,48
